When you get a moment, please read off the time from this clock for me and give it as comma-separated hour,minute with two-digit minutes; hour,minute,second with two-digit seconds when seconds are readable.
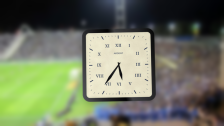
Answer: 5,36
